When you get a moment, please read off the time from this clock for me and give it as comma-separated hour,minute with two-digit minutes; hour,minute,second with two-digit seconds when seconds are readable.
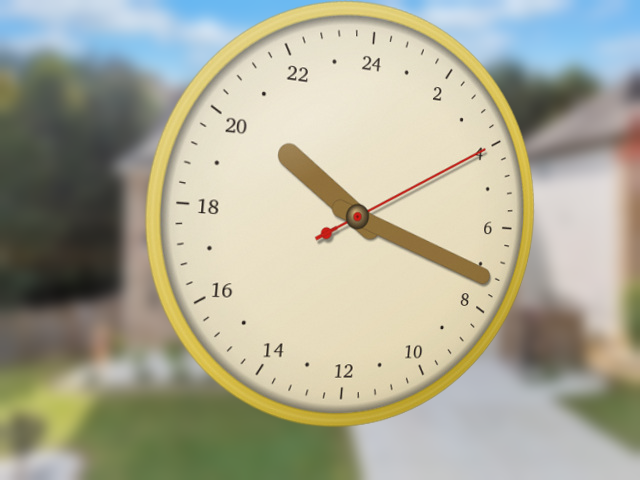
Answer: 20,18,10
